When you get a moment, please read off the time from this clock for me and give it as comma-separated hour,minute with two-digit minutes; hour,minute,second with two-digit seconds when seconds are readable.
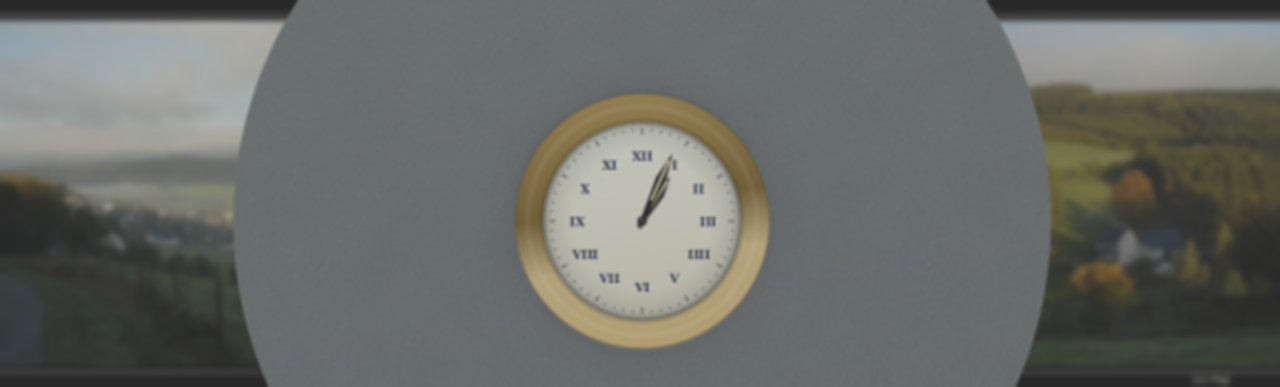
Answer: 1,04
